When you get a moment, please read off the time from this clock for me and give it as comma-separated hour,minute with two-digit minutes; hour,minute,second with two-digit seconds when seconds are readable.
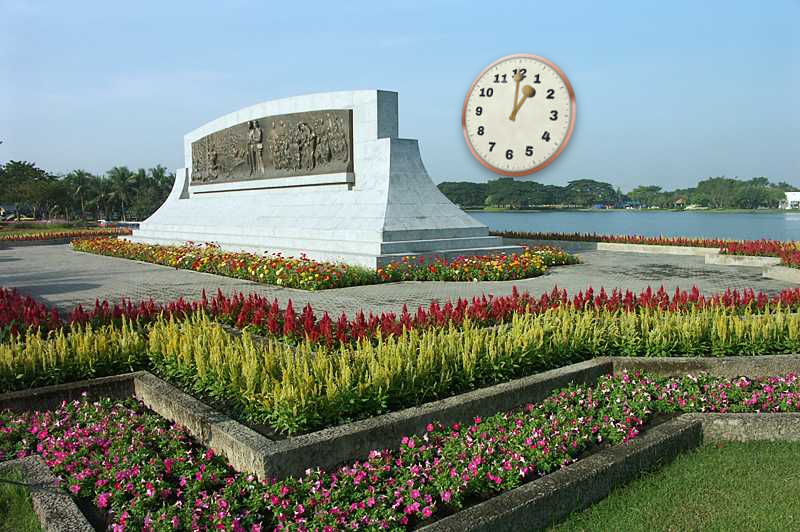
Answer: 1,00
